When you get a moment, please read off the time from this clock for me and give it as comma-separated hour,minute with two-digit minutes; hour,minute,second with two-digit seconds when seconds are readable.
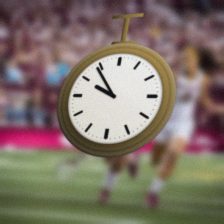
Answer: 9,54
